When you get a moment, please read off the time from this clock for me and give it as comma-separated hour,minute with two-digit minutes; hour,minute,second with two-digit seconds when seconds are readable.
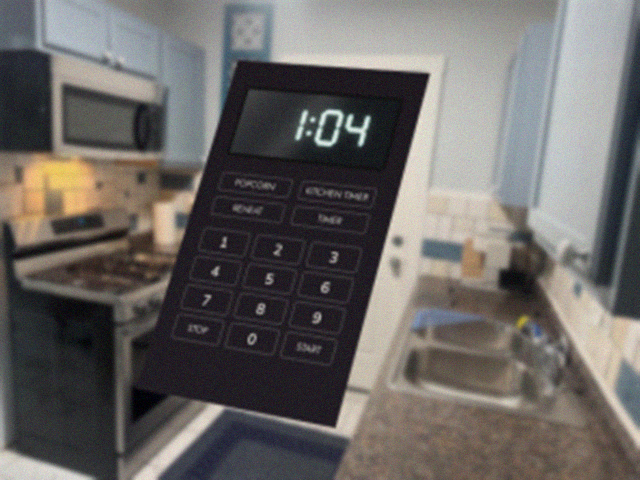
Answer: 1,04
